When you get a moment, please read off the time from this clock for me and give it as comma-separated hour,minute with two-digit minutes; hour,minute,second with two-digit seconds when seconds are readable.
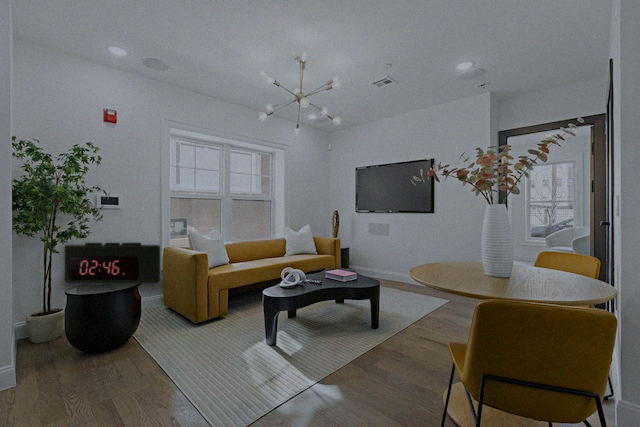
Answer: 2,46
